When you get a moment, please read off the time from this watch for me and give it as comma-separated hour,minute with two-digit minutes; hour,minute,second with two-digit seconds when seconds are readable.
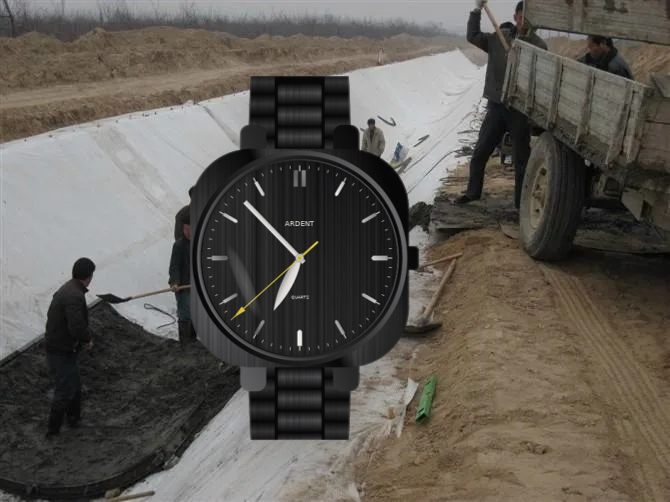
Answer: 6,52,38
